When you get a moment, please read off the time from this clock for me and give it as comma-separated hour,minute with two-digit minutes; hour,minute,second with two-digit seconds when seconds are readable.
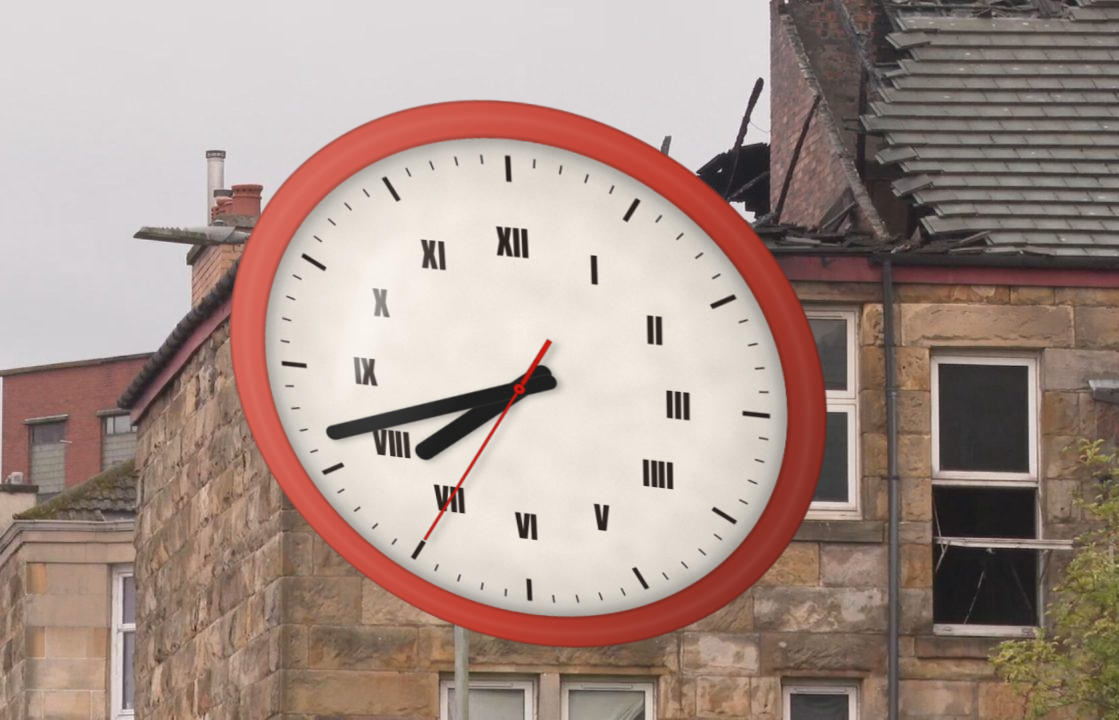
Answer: 7,41,35
